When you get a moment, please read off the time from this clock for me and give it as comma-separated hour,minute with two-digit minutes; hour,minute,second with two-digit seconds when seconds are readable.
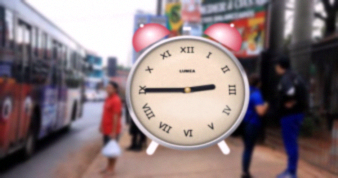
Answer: 2,45
